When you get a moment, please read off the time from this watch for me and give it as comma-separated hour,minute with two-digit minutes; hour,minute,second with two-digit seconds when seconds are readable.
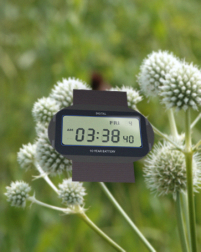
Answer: 3,38,40
